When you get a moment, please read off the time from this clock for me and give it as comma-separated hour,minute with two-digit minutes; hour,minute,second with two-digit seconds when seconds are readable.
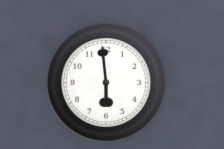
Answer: 5,59
